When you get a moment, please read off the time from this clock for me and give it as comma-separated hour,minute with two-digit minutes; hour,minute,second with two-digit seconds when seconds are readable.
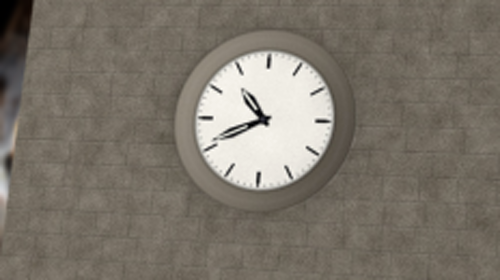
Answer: 10,41
